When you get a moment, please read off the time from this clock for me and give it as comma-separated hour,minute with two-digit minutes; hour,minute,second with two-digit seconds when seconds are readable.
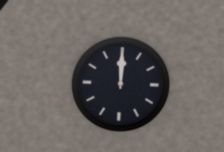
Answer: 12,00
